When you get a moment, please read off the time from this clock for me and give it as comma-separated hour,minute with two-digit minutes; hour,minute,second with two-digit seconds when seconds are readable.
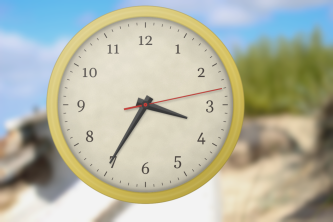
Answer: 3,35,13
